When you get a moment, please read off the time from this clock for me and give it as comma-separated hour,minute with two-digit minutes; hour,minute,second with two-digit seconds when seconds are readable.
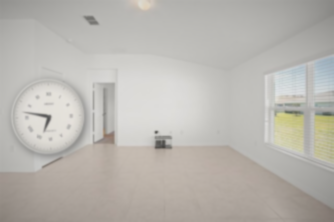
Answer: 6,47
